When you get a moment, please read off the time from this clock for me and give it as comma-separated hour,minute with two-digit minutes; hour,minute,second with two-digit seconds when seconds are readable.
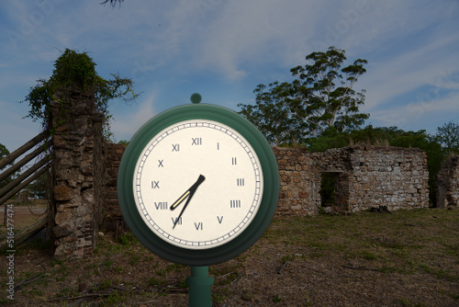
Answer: 7,35
